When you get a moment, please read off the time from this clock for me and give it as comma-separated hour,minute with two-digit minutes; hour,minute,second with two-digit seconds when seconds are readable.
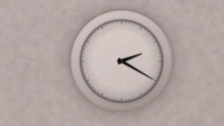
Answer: 2,20
